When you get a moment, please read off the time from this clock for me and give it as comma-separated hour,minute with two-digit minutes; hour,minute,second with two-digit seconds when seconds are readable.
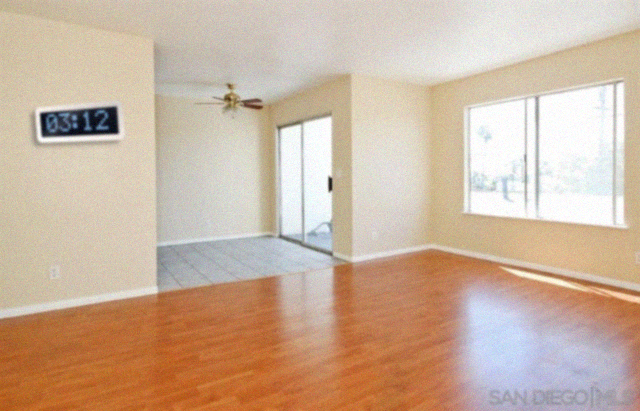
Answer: 3,12
